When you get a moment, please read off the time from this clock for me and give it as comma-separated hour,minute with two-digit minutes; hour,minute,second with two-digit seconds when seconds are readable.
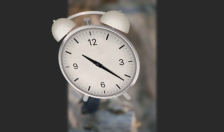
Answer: 10,22
